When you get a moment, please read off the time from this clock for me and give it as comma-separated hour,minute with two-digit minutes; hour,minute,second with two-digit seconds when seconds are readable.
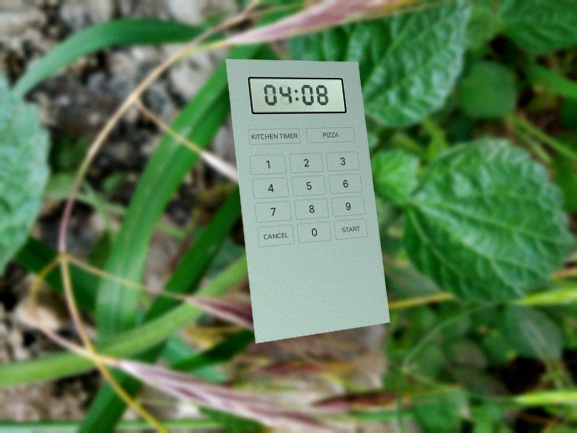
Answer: 4,08
